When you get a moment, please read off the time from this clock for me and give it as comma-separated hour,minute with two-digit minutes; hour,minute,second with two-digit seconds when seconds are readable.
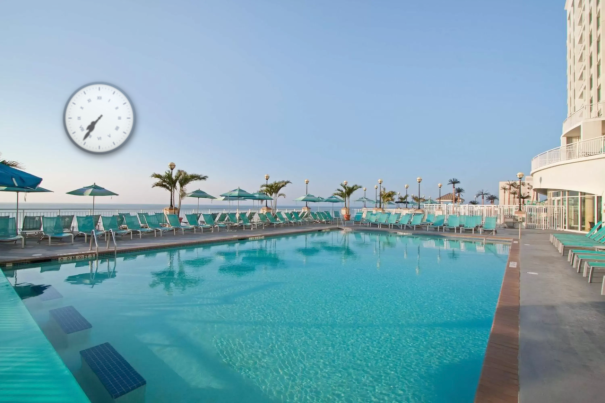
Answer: 7,36
